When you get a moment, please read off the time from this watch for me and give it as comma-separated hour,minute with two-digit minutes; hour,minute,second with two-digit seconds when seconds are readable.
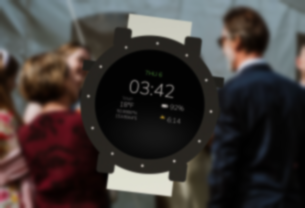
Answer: 3,42
